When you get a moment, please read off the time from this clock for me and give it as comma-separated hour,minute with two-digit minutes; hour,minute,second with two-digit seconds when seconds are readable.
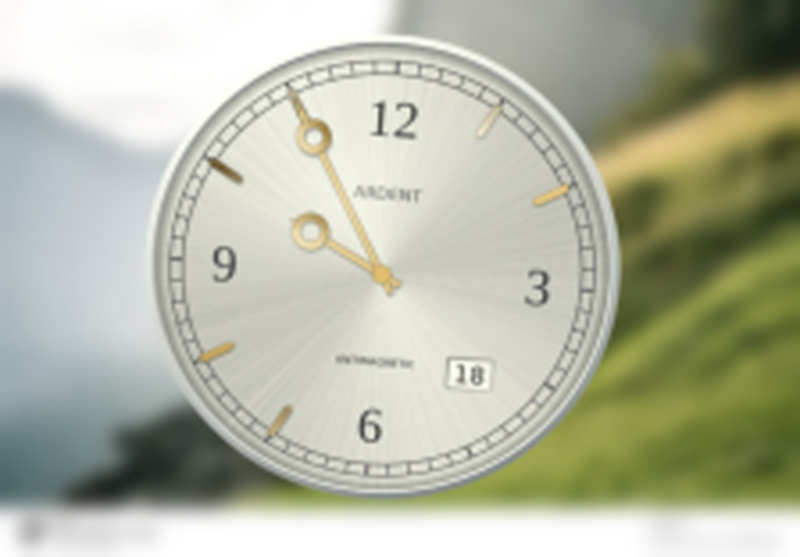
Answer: 9,55
